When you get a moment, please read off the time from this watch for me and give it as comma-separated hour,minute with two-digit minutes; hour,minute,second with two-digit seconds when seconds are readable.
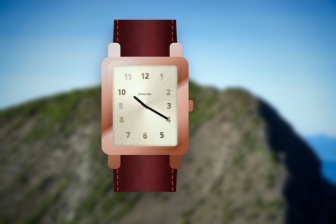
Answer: 10,20
